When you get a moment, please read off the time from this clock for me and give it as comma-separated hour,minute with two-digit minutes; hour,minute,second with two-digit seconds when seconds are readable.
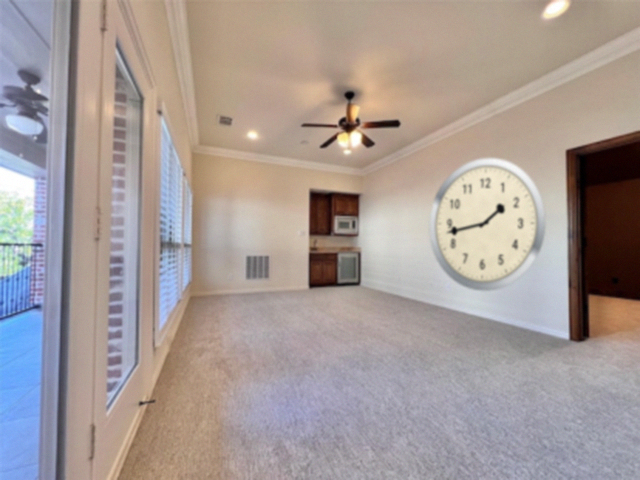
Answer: 1,43
